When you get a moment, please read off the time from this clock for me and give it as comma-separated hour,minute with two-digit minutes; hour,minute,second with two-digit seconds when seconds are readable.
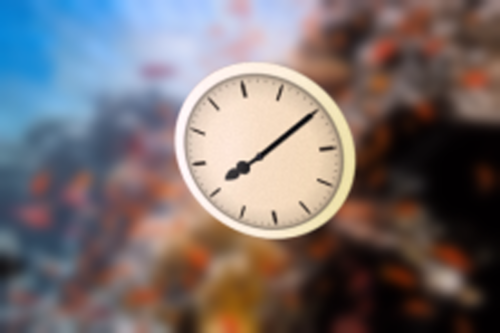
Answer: 8,10
